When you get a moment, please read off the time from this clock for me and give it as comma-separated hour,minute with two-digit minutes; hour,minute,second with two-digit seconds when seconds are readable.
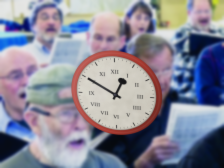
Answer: 12,50
